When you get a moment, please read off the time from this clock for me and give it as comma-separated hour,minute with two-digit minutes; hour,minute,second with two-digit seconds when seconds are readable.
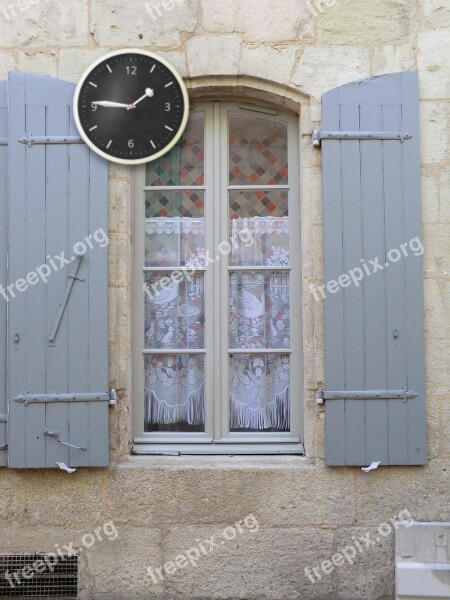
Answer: 1,46
